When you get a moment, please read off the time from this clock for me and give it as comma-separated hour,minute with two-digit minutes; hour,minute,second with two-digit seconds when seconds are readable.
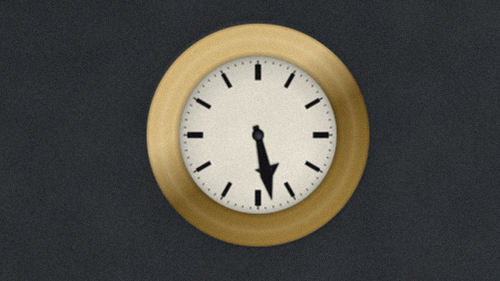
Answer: 5,28
